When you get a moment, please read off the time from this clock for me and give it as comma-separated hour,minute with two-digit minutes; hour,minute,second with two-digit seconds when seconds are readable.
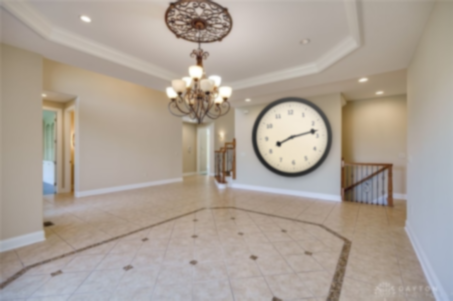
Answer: 8,13
